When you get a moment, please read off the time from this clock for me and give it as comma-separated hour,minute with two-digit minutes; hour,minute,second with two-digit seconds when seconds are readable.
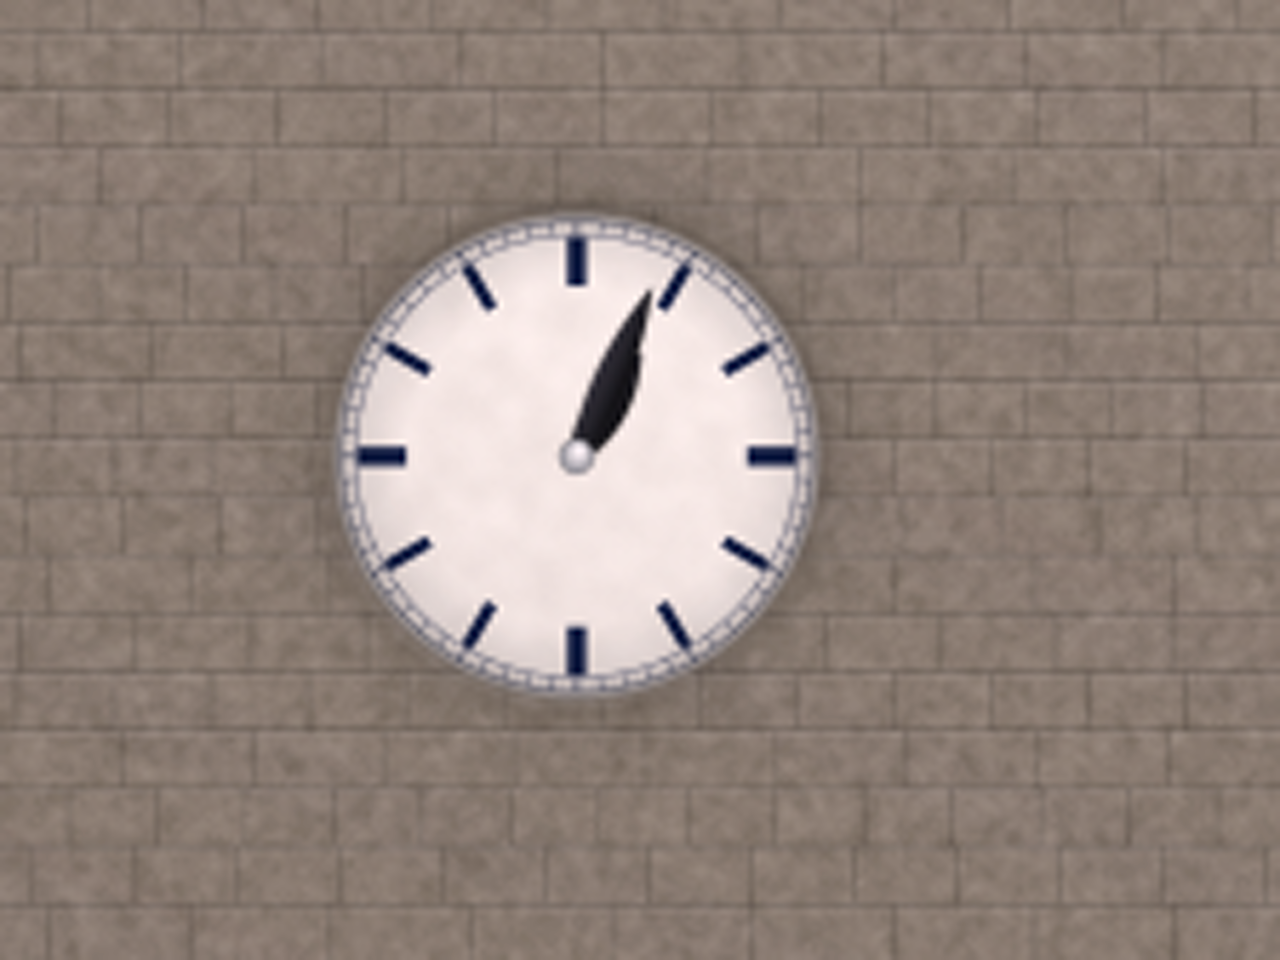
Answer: 1,04
